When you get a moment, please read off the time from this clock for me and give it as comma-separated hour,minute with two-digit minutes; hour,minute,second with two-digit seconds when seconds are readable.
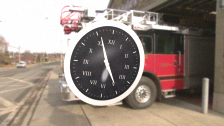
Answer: 4,56
